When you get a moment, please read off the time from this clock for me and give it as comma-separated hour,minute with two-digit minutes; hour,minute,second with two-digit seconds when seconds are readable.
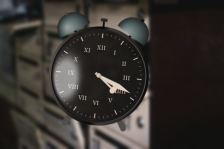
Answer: 4,19
